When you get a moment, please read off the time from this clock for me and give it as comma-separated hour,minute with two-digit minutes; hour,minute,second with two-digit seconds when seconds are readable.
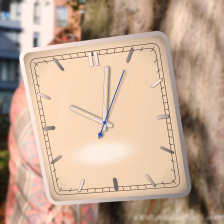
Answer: 10,02,05
